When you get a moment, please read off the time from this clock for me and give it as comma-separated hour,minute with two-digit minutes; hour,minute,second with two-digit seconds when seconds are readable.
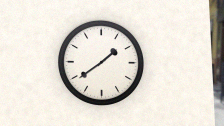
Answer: 1,39
